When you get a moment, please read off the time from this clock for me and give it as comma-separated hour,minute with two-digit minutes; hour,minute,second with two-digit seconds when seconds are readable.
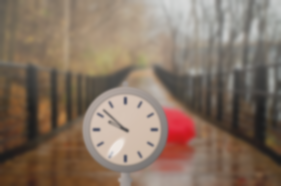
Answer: 9,52
